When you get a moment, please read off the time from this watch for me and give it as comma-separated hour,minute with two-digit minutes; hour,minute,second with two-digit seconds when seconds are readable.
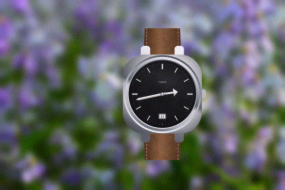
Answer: 2,43
